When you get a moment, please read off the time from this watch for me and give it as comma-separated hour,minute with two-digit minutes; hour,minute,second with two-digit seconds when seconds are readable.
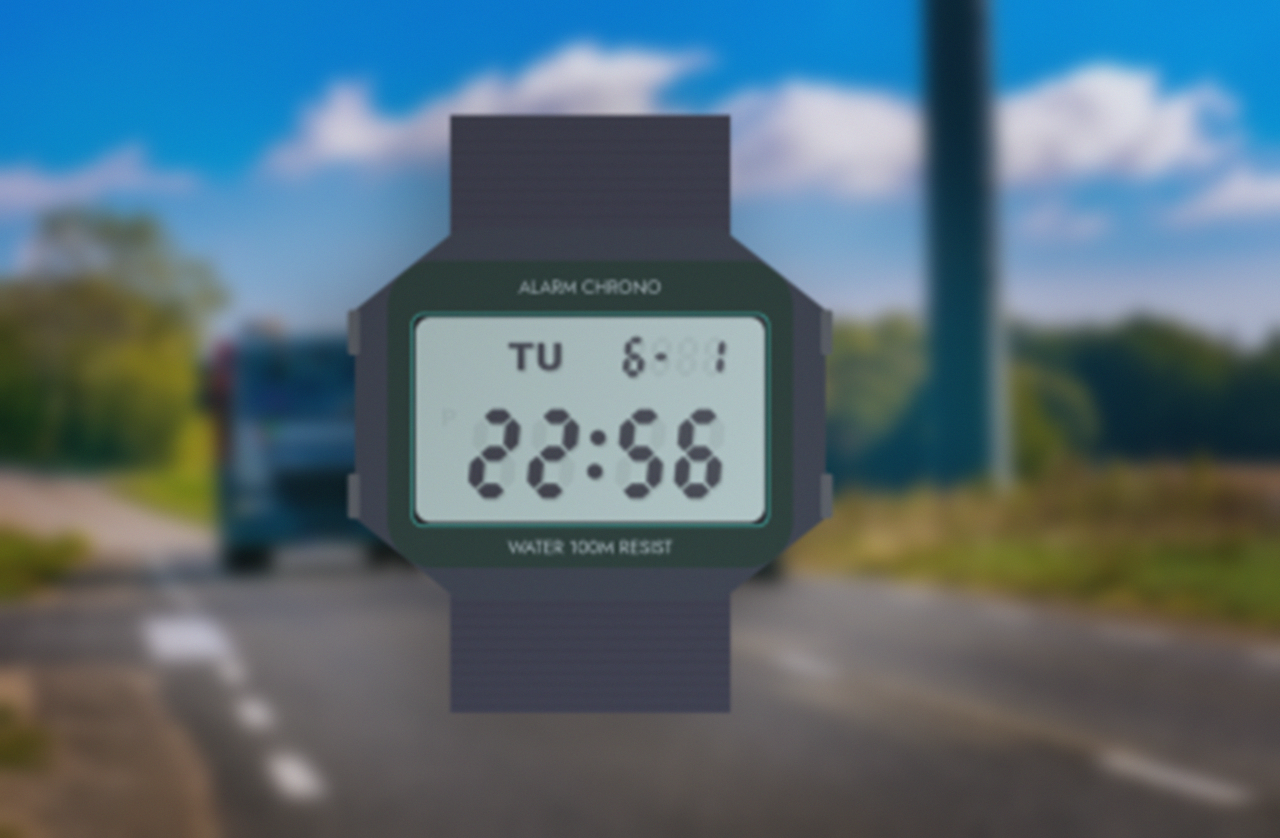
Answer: 22,56
